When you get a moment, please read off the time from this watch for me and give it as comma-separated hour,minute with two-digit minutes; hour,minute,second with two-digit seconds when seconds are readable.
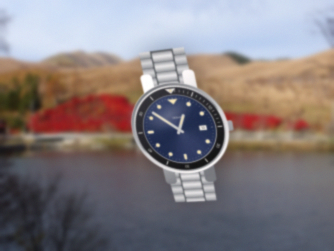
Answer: 12,52
